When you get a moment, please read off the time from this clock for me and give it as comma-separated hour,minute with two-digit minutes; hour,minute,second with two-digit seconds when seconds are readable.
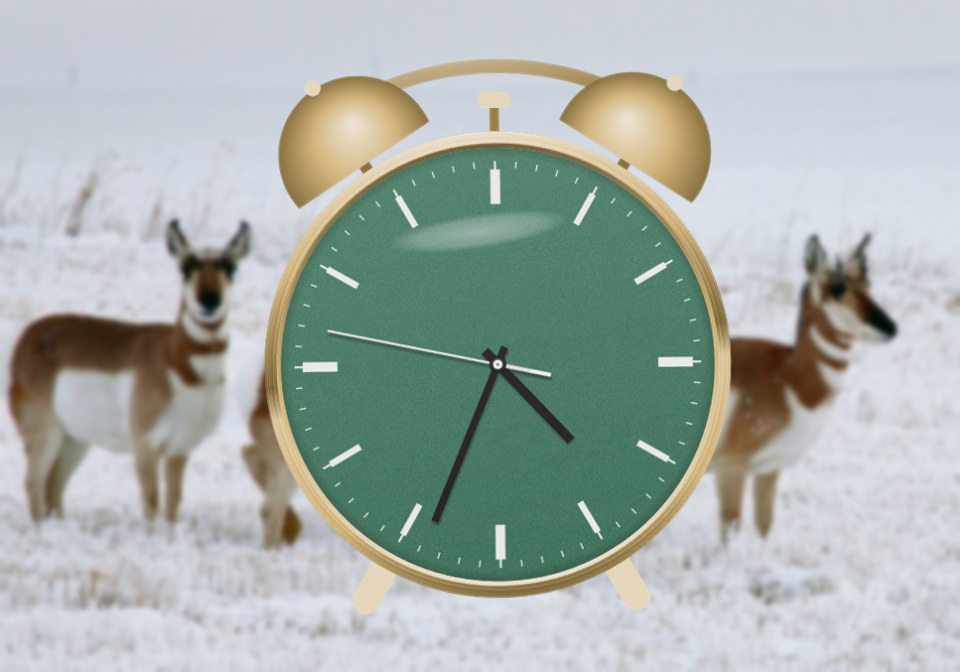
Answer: 4,33,47
